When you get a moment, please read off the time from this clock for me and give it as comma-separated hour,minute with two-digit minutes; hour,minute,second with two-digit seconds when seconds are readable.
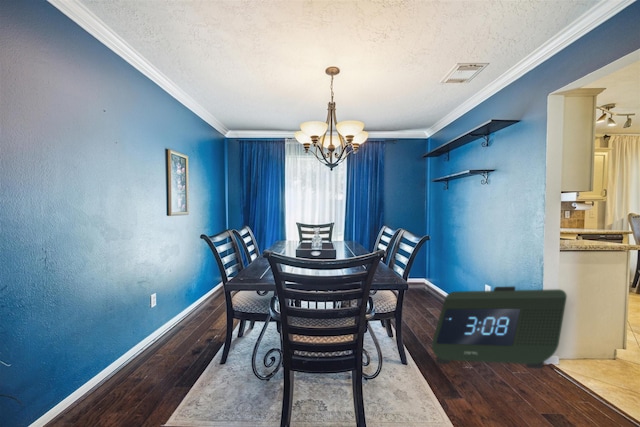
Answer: 3,08
